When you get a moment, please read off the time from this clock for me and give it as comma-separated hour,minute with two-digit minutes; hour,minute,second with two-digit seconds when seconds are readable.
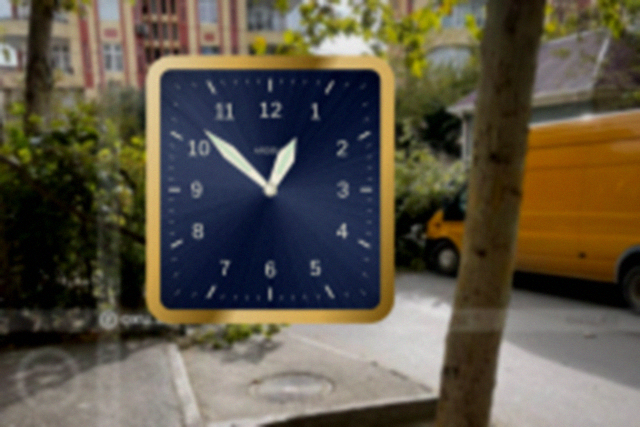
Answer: 12,52
